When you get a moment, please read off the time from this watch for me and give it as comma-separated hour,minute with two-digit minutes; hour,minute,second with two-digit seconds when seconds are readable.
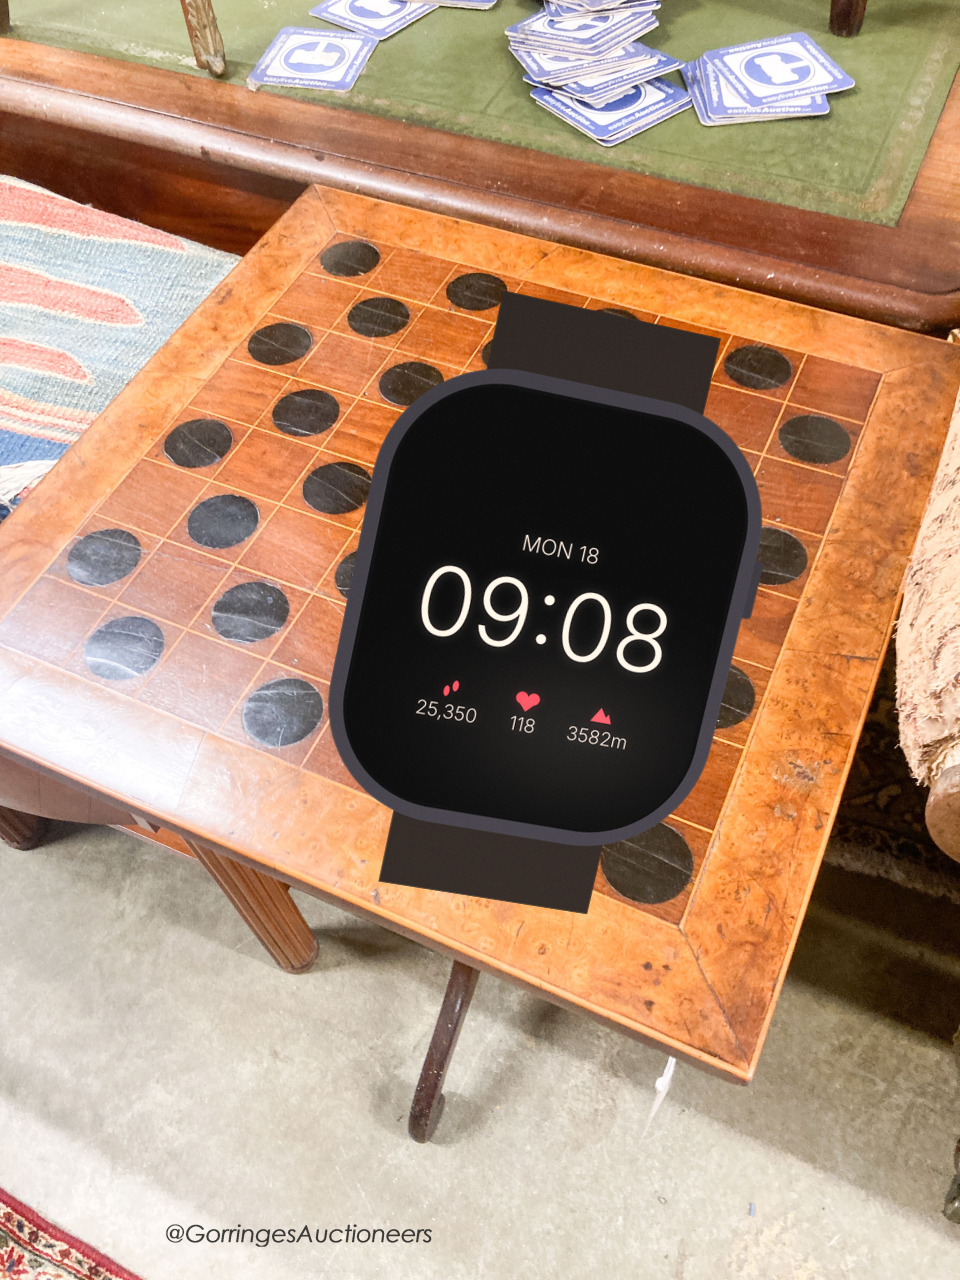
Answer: 9,08
